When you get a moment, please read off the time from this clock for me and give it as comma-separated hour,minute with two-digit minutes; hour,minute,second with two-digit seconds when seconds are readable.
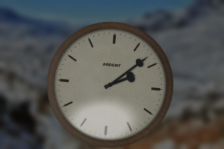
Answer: 2,08
